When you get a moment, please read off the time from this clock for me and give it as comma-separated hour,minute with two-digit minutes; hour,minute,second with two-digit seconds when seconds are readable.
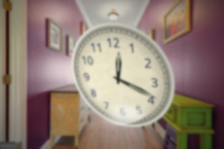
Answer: 12,19
